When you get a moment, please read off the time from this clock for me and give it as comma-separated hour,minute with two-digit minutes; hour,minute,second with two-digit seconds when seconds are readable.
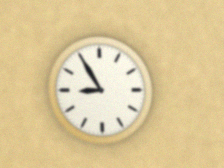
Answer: 8,55
